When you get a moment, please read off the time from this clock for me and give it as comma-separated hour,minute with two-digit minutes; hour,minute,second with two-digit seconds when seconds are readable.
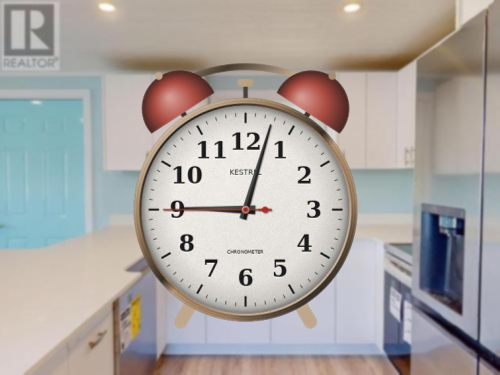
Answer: 9,02,45
